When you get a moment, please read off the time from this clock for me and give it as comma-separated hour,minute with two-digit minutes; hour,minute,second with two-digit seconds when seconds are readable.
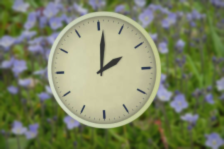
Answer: 2,01
